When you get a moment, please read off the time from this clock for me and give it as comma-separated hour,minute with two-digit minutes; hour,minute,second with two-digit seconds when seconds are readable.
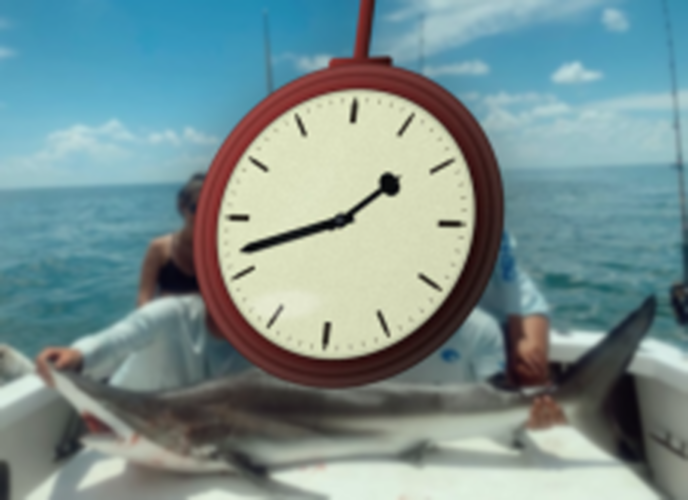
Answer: 1,42
